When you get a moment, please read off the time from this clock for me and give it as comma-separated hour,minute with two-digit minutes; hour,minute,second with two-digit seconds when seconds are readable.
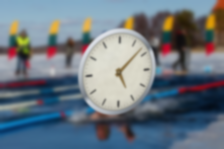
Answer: 5,08
